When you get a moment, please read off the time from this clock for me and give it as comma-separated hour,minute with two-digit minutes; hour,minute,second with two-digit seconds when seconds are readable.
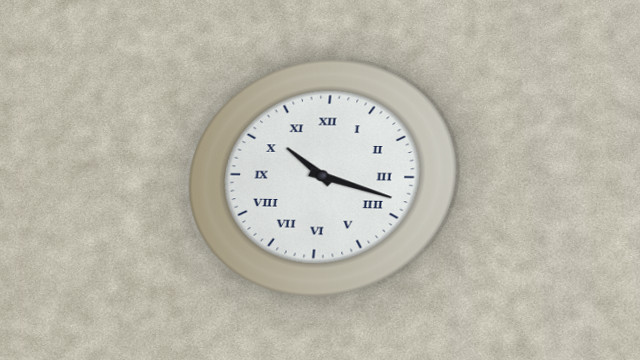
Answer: 10,18
